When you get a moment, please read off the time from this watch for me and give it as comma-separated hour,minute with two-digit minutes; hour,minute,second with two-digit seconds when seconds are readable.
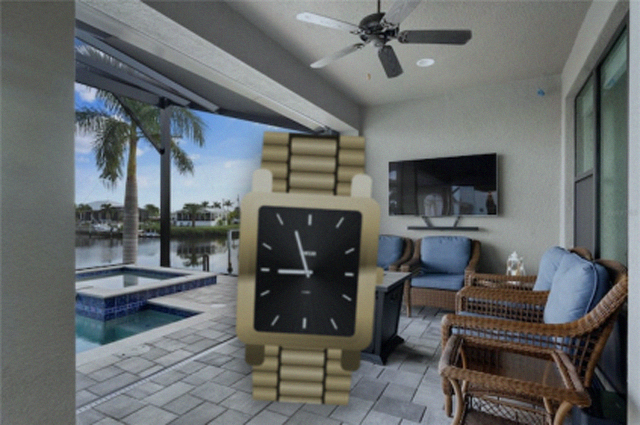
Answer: 8,57
